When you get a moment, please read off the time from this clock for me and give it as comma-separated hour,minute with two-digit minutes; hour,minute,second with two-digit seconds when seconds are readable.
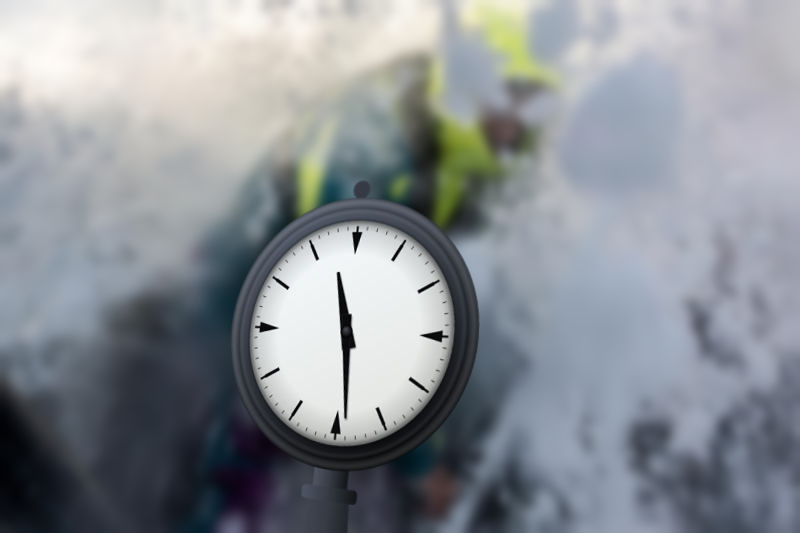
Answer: 11,29
